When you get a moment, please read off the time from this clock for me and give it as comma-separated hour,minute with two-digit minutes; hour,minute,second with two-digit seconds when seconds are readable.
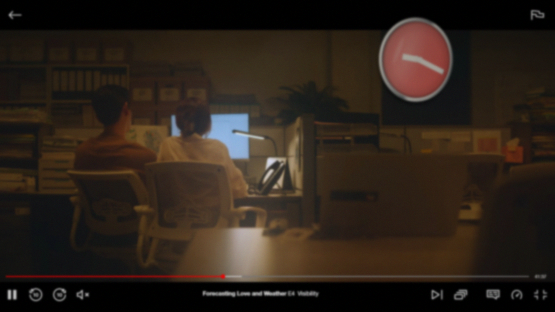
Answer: 9,19
